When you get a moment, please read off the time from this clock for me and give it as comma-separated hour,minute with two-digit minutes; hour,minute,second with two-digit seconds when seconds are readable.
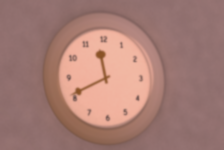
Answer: 11,41
